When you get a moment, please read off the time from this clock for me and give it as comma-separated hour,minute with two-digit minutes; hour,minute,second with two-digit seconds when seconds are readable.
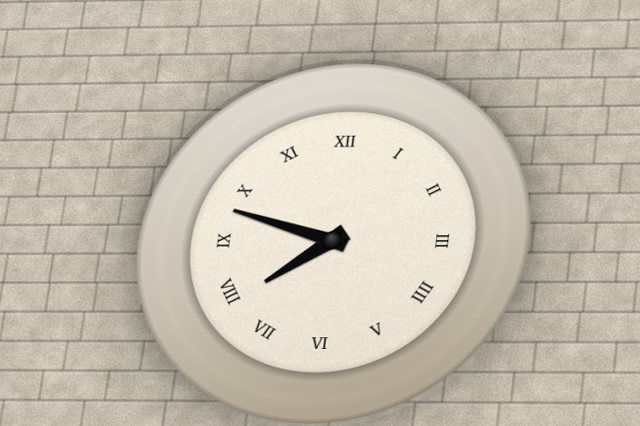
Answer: 7,48
